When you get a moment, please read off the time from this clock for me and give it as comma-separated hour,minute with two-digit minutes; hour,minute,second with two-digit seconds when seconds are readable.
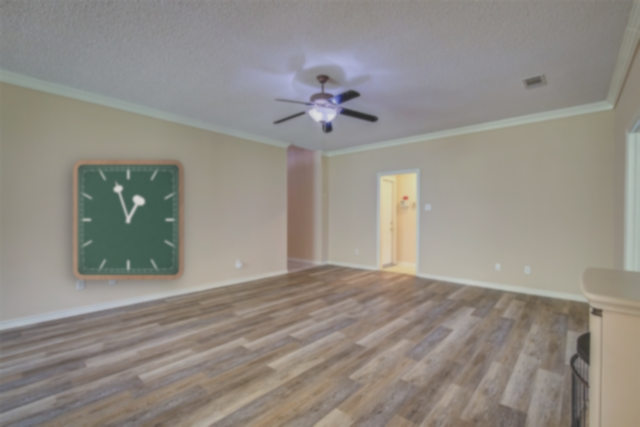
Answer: 12,57
